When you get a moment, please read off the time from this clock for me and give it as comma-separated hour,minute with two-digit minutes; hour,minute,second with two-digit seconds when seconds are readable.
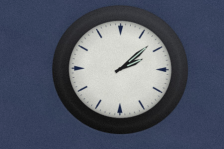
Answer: 2,08
